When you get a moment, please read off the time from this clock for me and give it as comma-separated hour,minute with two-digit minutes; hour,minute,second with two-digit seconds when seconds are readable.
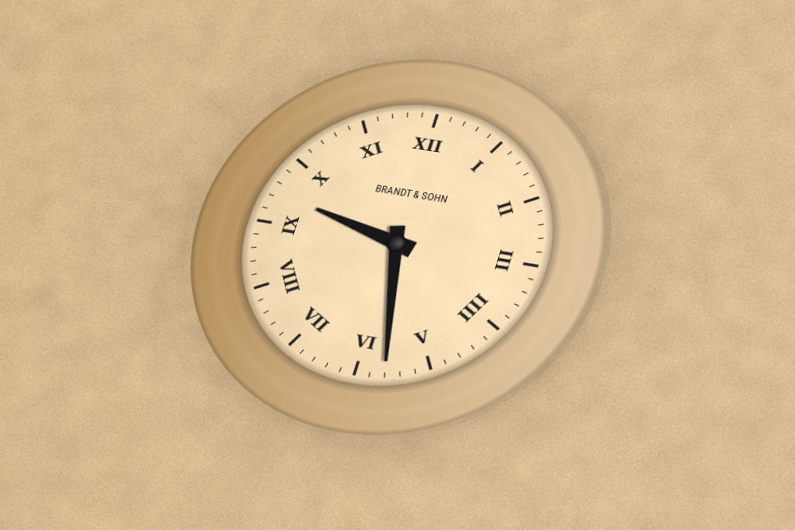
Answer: 9,28
